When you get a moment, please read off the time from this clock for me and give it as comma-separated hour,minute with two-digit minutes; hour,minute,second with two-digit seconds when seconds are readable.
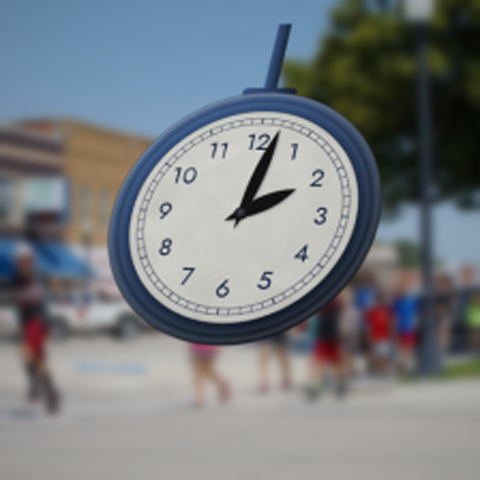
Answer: 2,02
